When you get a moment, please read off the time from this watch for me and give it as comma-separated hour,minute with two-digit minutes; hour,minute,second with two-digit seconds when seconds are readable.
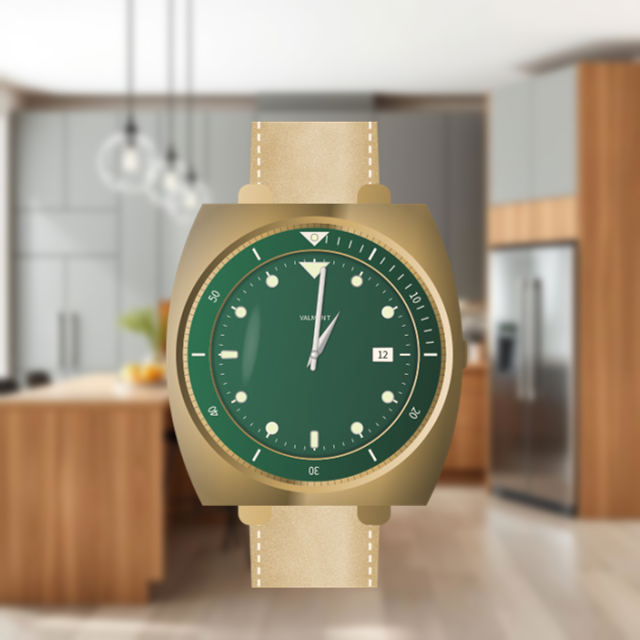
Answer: 1,01
